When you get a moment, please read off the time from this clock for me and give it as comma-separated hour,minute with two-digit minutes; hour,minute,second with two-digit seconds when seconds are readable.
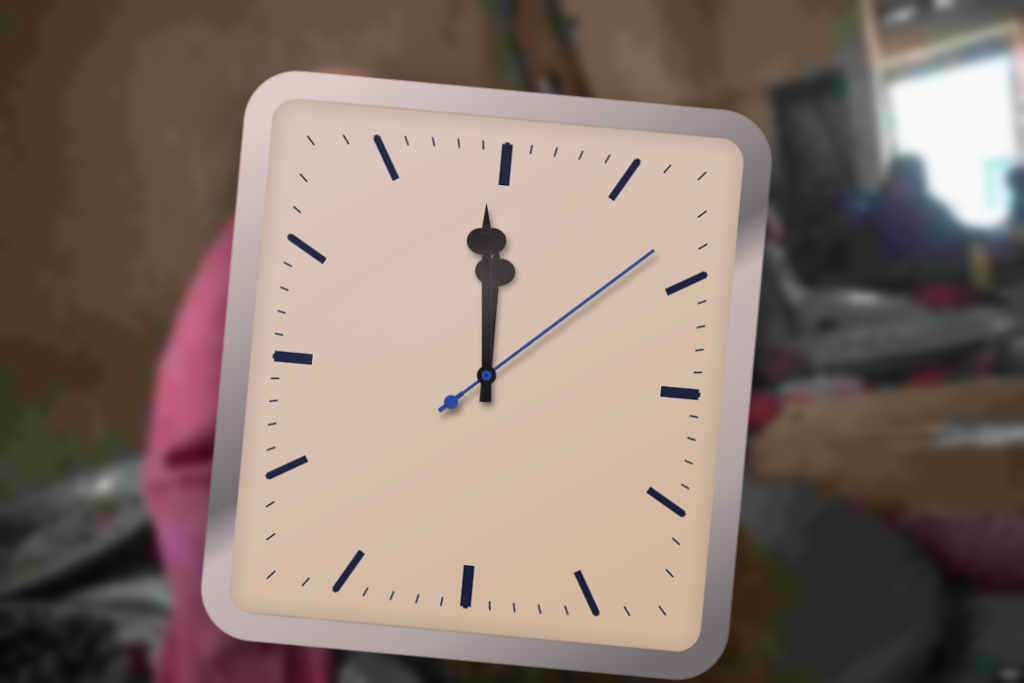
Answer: 11,59,08
